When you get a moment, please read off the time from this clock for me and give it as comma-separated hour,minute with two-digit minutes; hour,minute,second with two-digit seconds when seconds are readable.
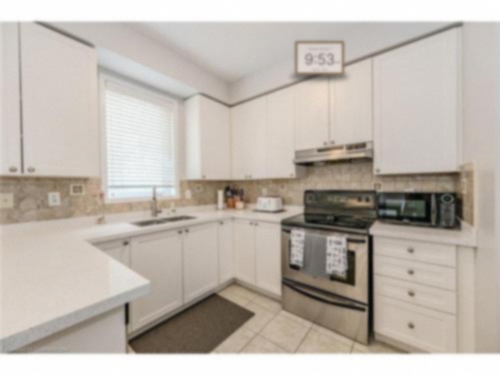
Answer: 9,53
